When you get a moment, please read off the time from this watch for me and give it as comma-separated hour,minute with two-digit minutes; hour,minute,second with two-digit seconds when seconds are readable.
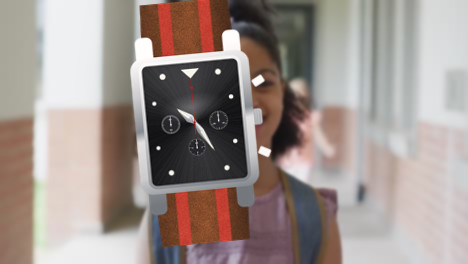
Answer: 10,25
